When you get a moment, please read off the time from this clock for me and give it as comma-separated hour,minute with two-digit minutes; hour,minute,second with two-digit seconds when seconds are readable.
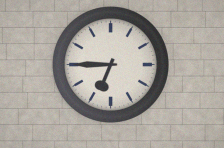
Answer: 6,45
